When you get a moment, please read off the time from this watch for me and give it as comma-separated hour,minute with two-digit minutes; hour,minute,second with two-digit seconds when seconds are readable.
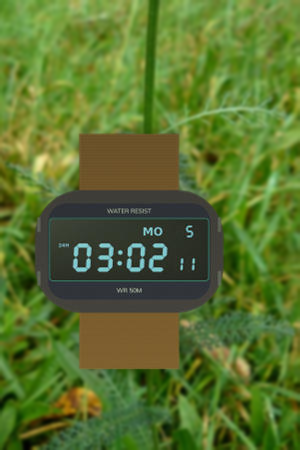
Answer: 3,02,11
